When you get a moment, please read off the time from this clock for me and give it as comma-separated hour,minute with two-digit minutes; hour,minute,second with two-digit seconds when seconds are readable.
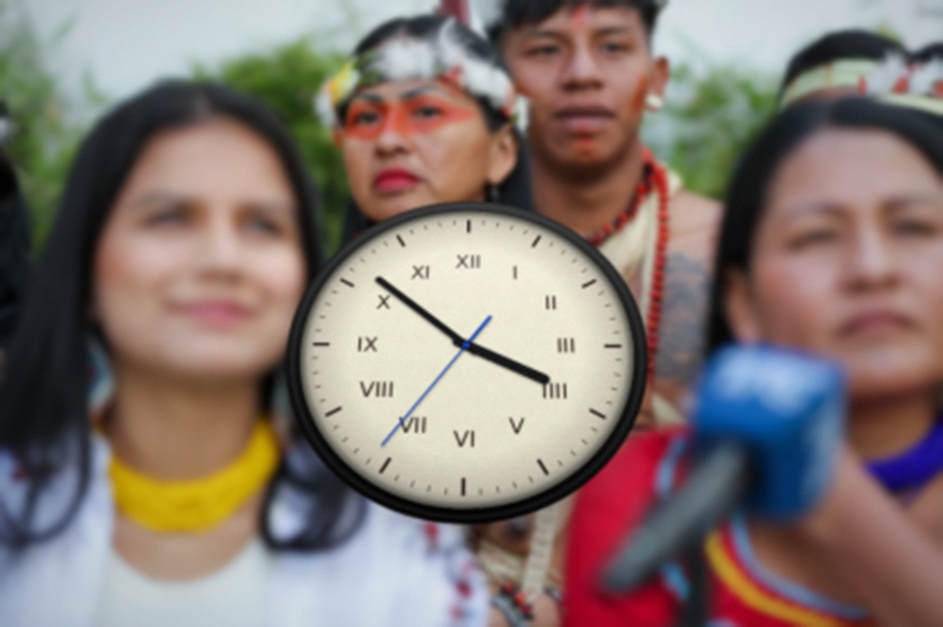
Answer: 3,51,36
